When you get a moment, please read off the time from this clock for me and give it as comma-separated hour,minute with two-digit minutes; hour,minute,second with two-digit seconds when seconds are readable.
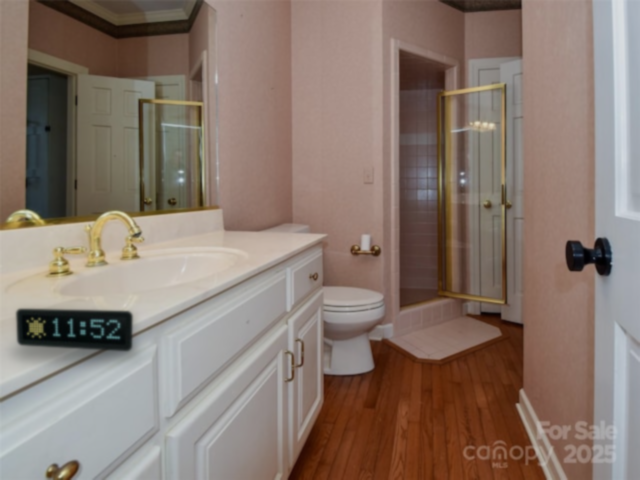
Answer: 11,52
